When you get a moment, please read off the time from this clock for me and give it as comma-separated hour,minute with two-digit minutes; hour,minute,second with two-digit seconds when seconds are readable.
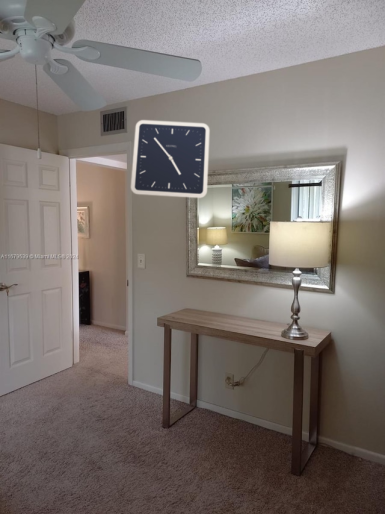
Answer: 4,53
